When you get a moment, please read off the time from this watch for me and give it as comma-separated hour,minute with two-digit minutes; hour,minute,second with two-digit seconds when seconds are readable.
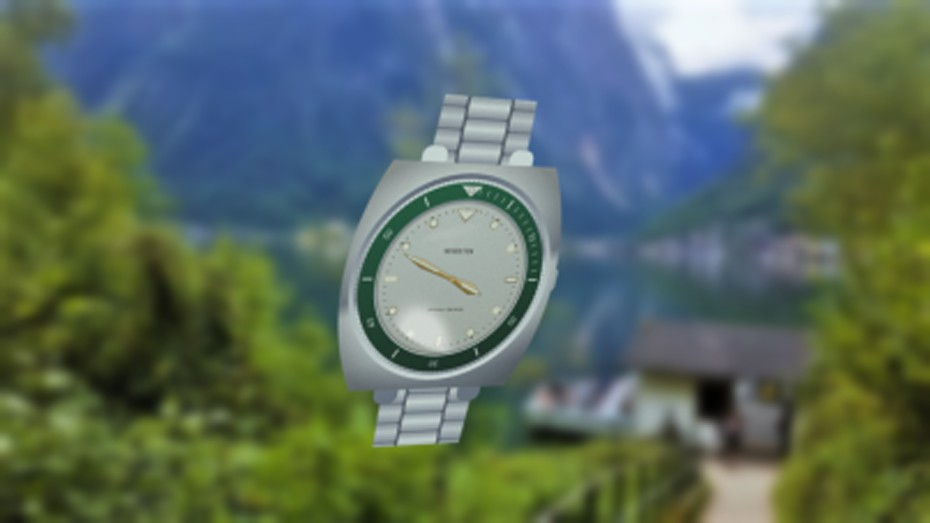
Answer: 3,49
